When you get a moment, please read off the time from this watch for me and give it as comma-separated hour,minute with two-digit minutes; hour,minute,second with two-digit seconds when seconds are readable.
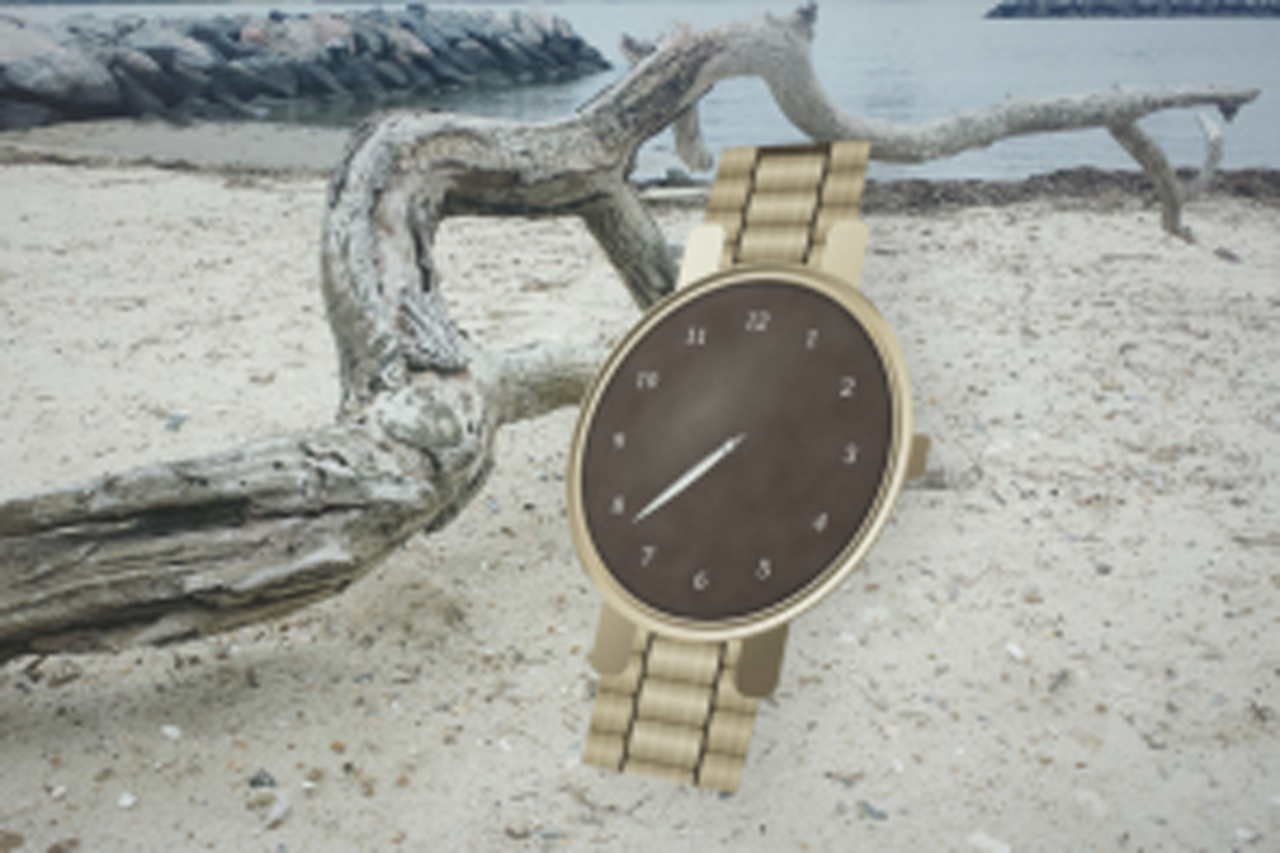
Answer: 7,38
